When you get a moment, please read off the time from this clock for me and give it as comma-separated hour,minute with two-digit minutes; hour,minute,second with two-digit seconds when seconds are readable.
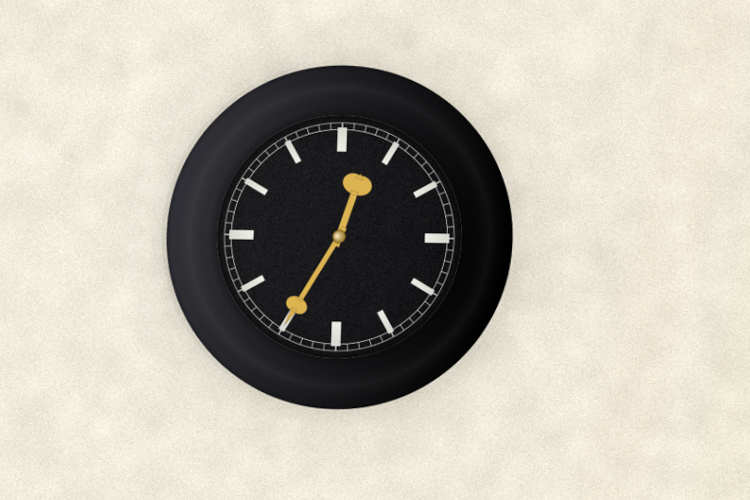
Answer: 12,35
